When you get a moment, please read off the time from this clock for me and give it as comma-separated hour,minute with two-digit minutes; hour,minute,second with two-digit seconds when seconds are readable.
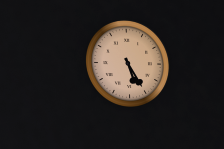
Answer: 5,25
